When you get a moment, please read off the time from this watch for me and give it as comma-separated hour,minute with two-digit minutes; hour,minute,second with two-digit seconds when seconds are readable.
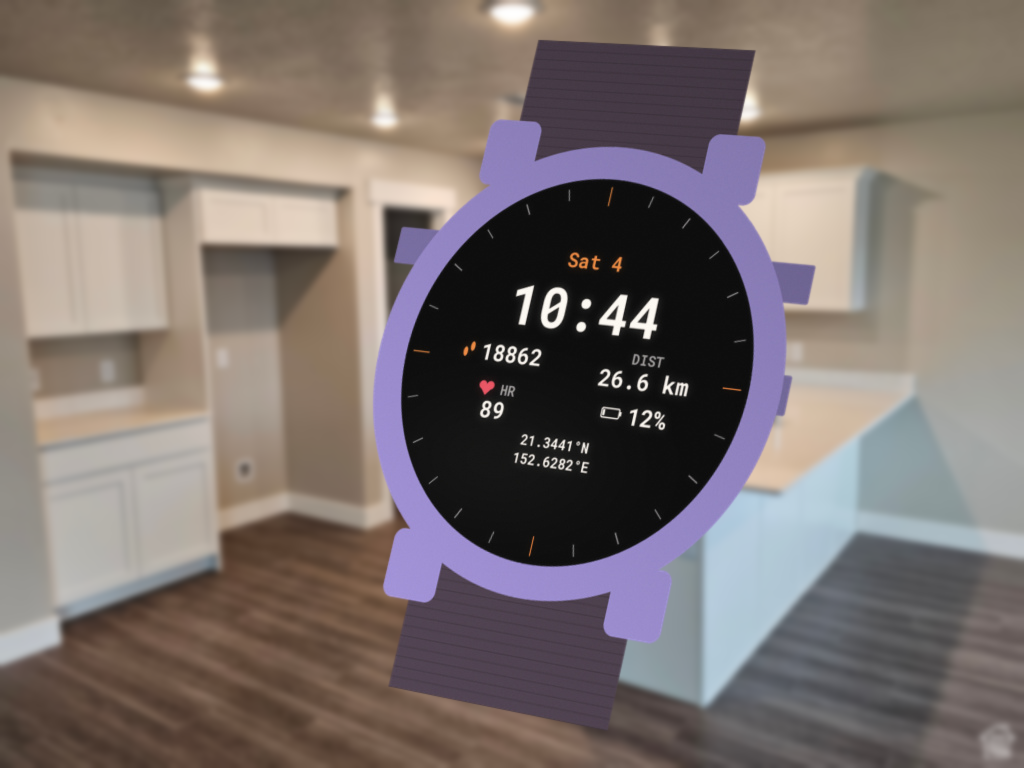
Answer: 10,44
